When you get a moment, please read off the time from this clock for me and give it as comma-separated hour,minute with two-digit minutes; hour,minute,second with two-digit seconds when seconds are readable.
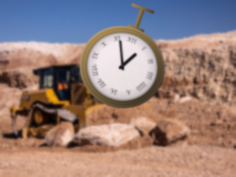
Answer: 12,56
